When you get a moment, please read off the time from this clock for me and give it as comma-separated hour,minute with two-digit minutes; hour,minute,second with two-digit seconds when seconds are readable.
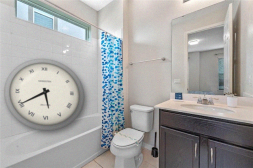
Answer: 5,40
